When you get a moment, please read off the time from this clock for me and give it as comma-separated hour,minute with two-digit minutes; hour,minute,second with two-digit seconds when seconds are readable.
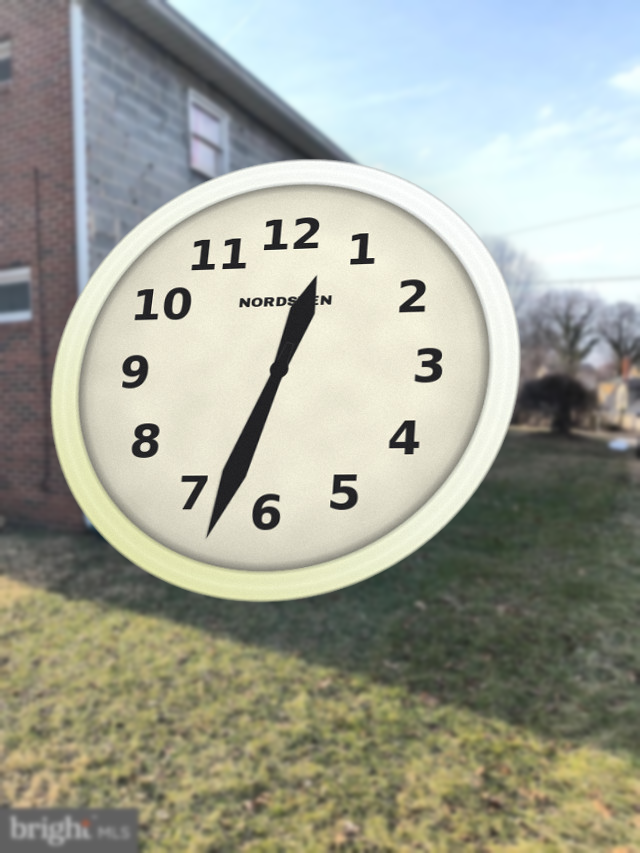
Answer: 12,33
